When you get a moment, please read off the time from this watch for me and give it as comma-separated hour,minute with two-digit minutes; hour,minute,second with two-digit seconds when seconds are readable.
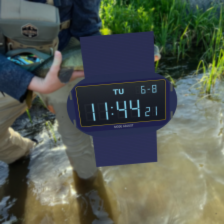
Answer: 11,44,21
